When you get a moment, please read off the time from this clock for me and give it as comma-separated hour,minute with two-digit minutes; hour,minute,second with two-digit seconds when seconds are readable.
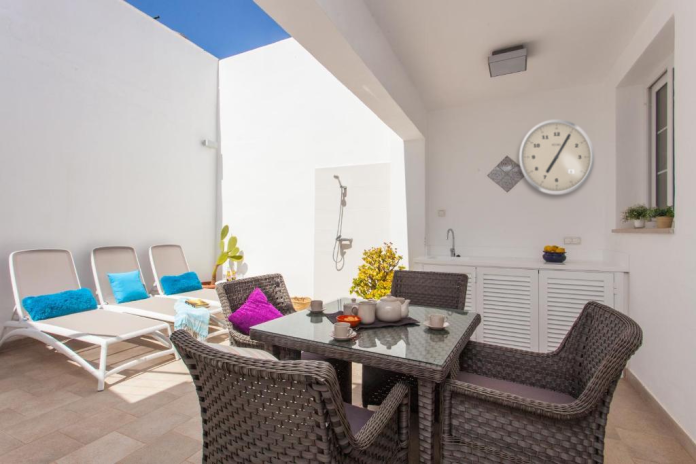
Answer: 7,05
